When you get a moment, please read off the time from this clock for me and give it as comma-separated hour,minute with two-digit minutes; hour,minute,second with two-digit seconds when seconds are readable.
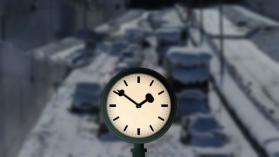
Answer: 1,51
